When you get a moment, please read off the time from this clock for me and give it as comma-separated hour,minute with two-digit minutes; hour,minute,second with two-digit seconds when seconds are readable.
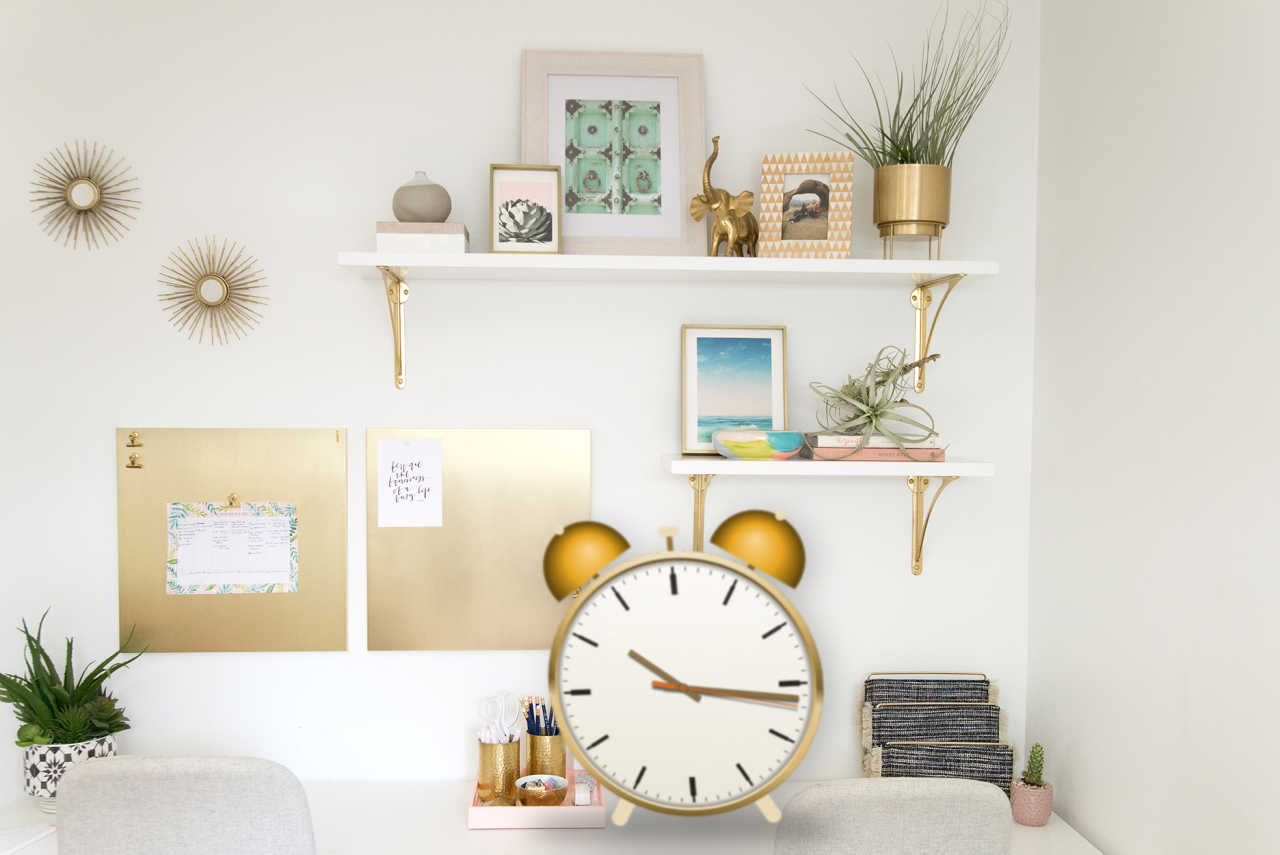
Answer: 10,16,17
